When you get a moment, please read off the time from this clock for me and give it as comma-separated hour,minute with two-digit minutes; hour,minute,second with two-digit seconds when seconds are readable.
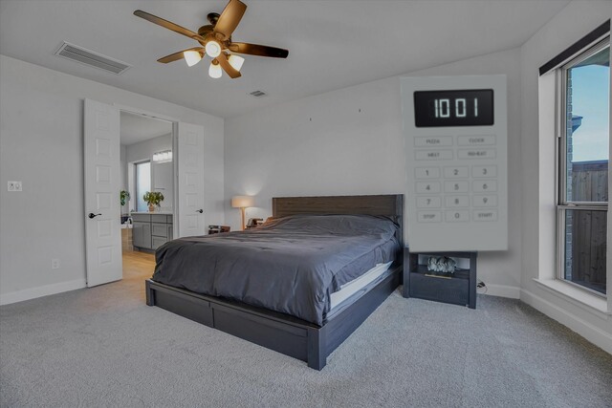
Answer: 10,01
